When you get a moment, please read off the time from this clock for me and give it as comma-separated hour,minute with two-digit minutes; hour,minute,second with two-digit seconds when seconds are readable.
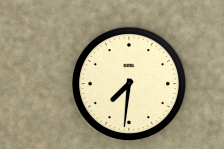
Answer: 7,31
